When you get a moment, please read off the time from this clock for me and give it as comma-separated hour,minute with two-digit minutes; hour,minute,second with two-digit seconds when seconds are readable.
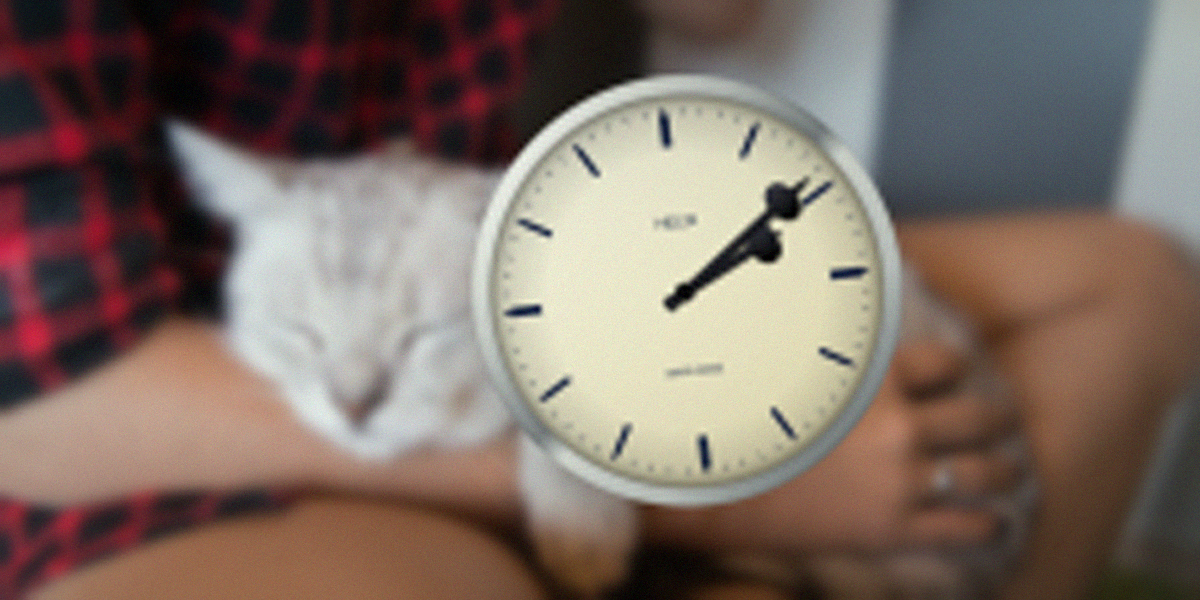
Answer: 2,09
